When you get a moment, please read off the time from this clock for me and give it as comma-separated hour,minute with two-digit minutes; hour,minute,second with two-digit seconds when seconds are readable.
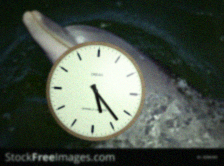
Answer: 5,23
